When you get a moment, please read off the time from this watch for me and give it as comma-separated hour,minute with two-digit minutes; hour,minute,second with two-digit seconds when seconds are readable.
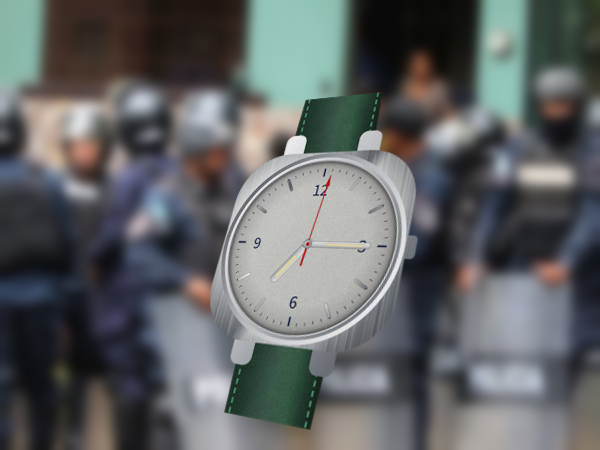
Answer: 7,15,01
